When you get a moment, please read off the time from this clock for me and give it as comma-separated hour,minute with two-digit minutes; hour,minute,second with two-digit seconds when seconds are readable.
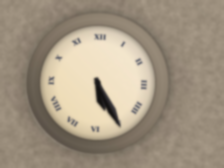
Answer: 5,25
